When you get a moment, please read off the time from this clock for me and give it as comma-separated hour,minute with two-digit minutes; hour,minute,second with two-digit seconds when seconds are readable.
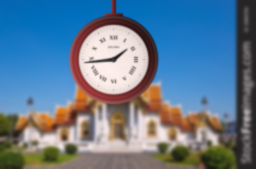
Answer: 1,44
